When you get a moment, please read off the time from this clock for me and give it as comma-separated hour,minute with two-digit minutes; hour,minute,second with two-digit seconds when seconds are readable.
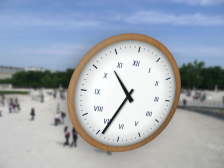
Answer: 10,34
